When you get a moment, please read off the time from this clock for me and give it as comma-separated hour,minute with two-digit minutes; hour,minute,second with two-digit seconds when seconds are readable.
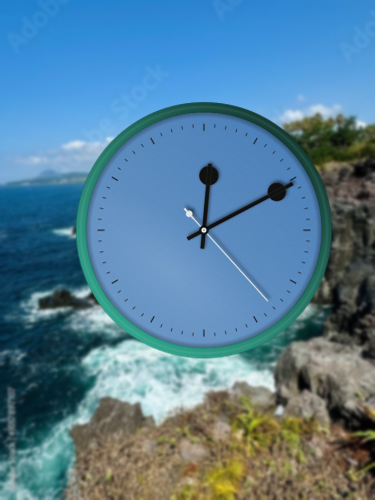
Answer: 12,10,23
